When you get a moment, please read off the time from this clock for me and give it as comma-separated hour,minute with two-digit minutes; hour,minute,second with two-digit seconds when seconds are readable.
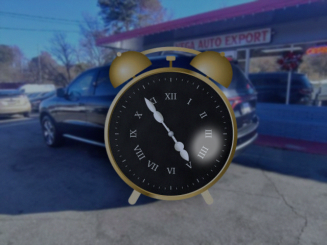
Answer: 4,54
